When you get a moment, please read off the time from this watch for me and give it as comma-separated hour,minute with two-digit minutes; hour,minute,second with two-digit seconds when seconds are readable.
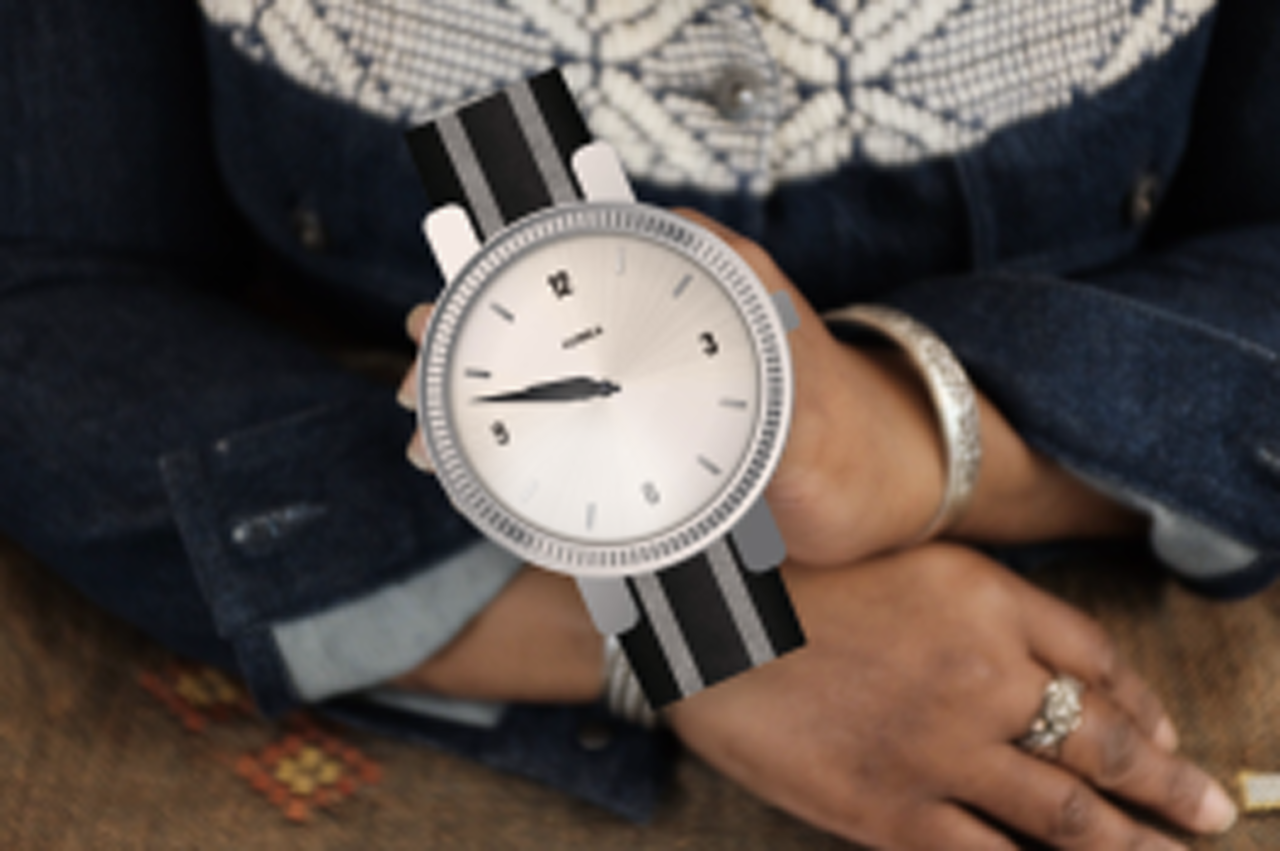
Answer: 9,48
